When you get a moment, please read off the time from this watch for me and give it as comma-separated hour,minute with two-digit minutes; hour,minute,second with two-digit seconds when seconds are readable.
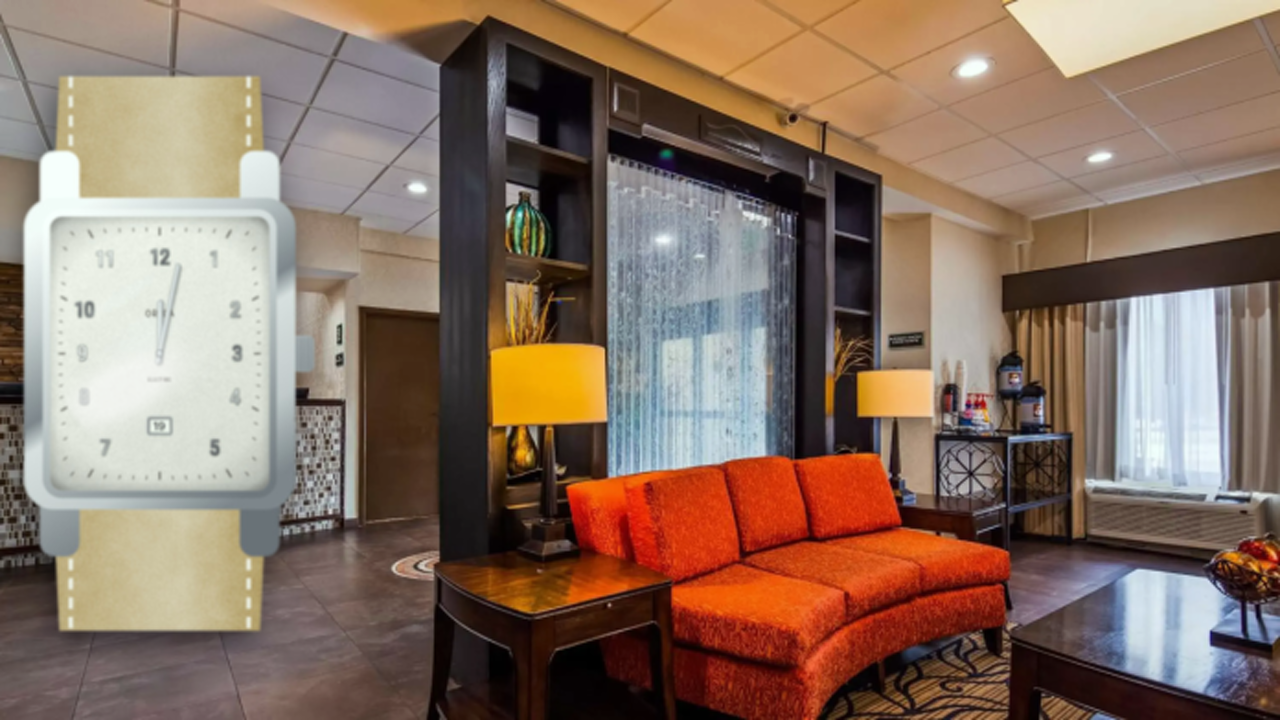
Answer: 12,02
